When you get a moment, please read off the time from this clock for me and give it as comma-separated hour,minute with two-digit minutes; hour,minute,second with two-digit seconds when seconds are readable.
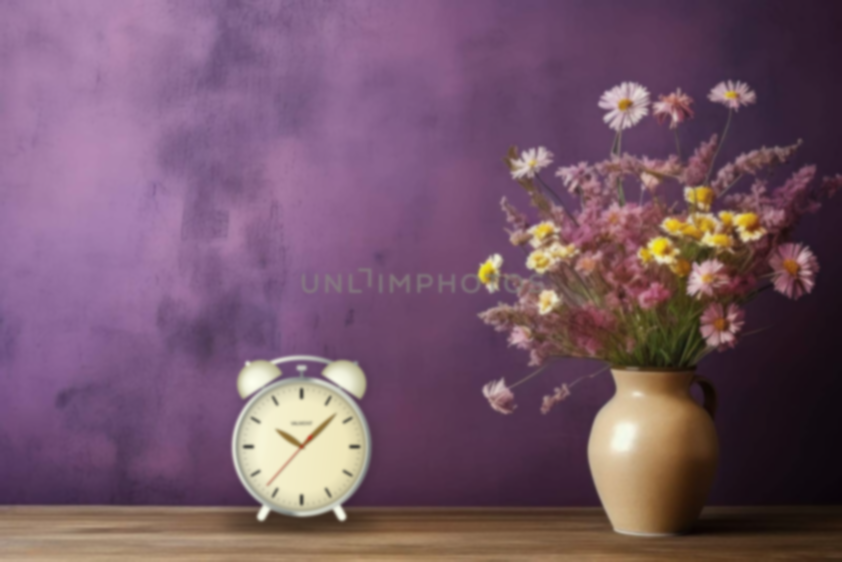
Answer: 10,07,37
